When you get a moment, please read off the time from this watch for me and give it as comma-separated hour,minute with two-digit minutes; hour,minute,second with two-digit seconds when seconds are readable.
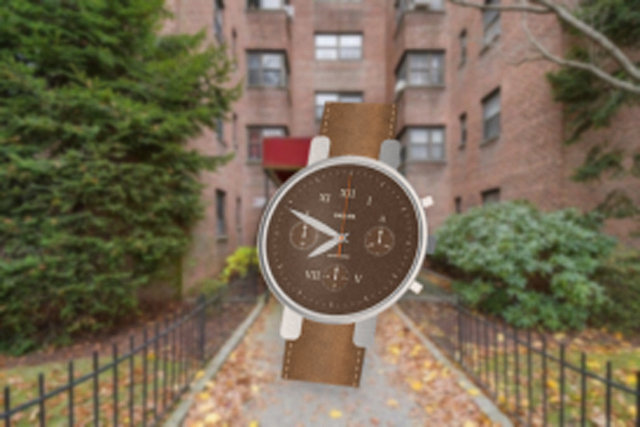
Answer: 7,49
